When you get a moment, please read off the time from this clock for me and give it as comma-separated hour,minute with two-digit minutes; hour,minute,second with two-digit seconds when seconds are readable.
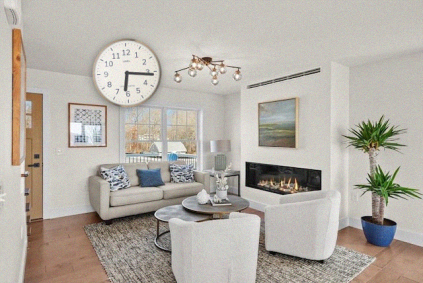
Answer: 6,16
